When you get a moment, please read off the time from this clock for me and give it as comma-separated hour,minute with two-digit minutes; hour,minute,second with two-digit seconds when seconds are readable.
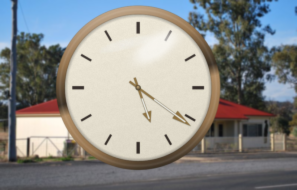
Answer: 5,21
